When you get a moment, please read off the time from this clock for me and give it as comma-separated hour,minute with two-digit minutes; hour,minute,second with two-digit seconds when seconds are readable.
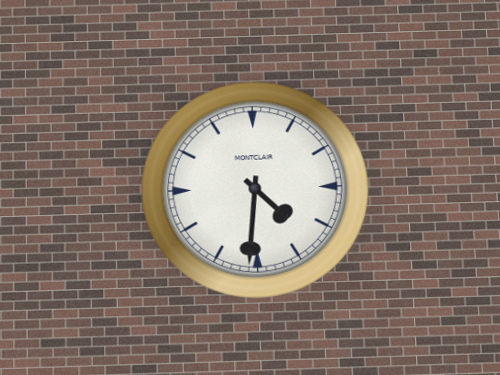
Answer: 4,31
